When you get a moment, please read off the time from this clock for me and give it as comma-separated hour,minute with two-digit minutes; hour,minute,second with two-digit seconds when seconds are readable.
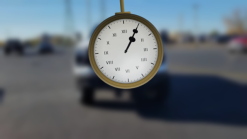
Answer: 1,05
